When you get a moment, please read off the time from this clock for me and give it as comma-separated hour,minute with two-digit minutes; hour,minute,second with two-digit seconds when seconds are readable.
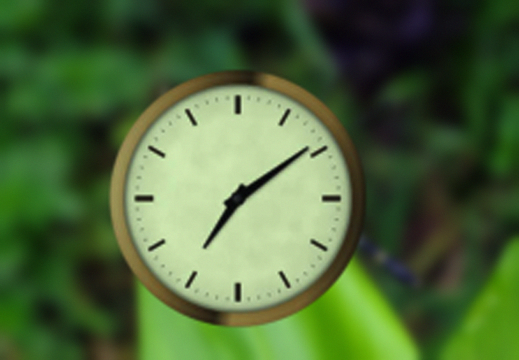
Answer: 7,09
